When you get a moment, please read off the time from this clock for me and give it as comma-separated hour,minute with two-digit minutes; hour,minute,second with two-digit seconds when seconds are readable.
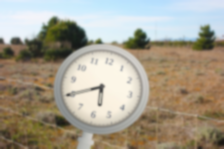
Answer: 5,40
